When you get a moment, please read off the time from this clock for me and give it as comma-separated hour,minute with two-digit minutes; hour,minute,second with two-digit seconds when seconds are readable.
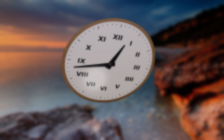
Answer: 12,43
